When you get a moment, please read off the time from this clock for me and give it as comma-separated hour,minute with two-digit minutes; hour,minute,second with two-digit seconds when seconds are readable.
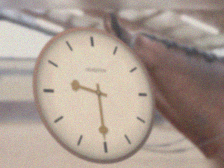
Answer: 9,30
